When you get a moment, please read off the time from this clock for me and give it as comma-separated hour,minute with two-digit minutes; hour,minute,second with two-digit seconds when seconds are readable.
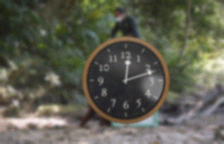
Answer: 12,12
